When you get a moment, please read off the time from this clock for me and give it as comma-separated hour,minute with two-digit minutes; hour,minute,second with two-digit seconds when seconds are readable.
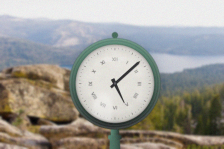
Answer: 5,08
